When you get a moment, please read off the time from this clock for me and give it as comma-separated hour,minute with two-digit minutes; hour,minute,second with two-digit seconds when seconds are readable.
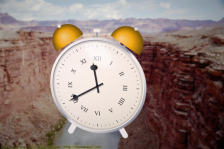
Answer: 11,40
